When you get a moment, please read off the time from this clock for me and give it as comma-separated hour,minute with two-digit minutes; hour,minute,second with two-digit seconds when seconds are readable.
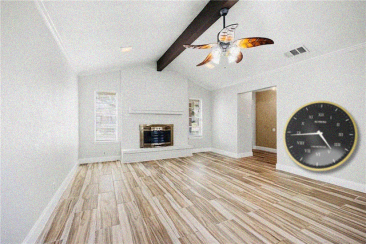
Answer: 4,44
